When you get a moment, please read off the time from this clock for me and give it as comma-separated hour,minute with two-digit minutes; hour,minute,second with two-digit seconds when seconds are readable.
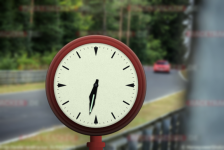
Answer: 6,32
